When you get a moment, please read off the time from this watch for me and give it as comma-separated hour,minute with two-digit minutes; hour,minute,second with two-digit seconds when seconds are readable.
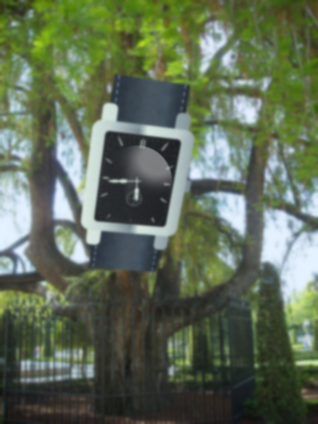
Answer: 5,44
